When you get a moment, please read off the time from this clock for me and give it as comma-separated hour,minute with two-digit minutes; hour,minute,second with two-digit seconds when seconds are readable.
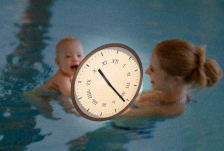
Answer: 10,21
